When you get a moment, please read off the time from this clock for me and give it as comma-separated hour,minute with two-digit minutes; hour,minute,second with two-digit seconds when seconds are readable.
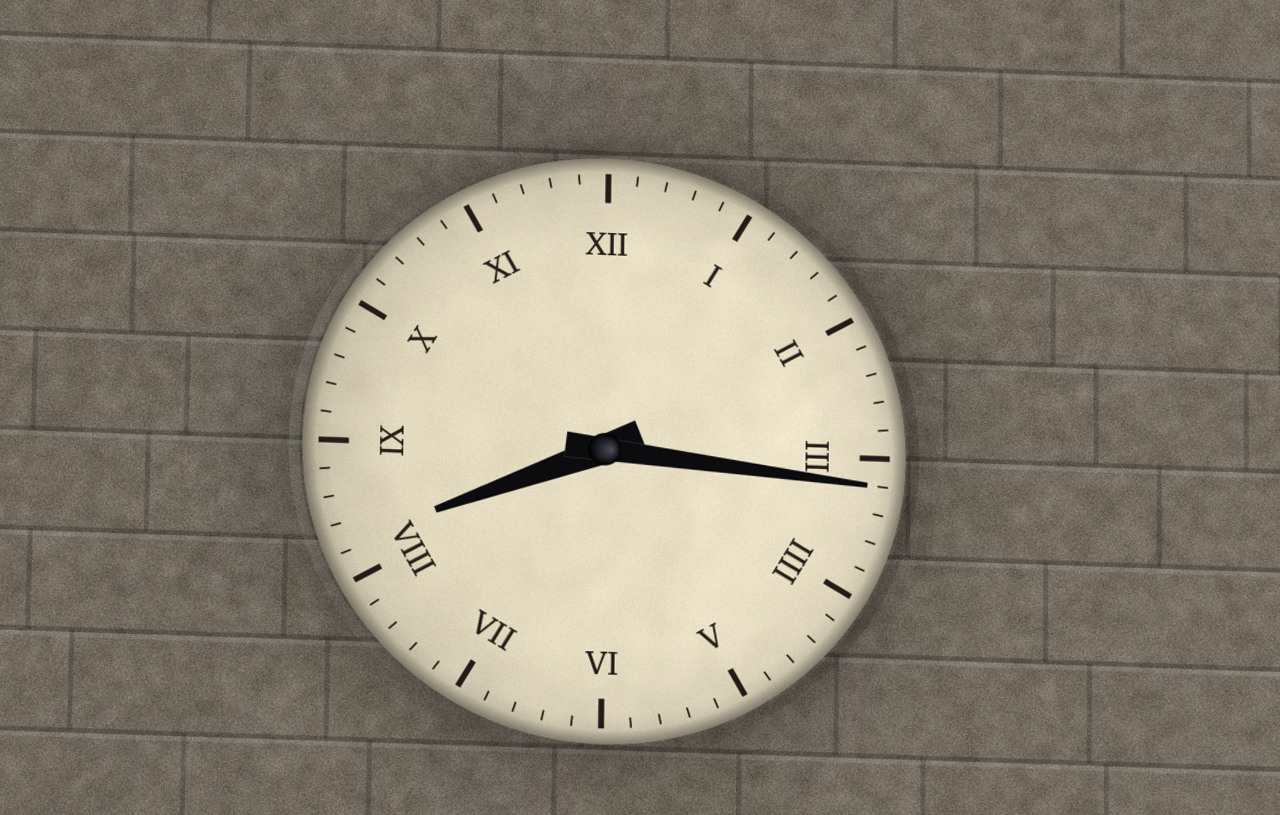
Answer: 8,16
